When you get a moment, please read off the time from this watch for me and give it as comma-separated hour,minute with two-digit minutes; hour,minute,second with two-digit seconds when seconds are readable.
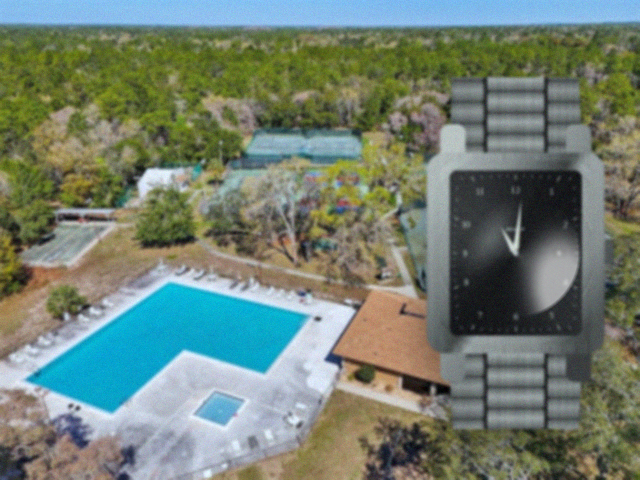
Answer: 11,01
